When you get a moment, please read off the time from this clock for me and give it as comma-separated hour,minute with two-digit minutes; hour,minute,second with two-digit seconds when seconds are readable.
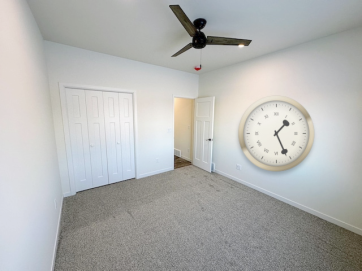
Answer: 1,26
